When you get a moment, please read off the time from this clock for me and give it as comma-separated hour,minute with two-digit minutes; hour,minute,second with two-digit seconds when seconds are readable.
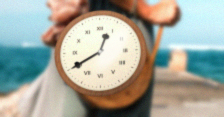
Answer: 12,40
